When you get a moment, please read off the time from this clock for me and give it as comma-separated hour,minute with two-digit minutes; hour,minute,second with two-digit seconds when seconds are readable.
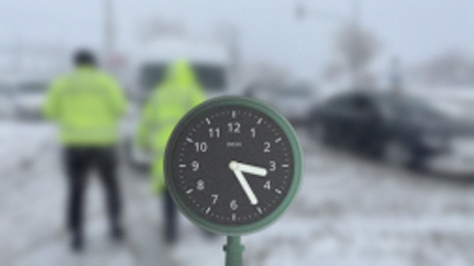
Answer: 3,25
